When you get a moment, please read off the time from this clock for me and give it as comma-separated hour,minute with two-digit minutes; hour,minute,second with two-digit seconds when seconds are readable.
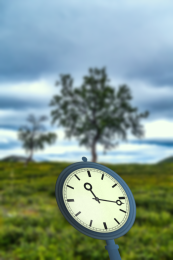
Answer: 11,17
